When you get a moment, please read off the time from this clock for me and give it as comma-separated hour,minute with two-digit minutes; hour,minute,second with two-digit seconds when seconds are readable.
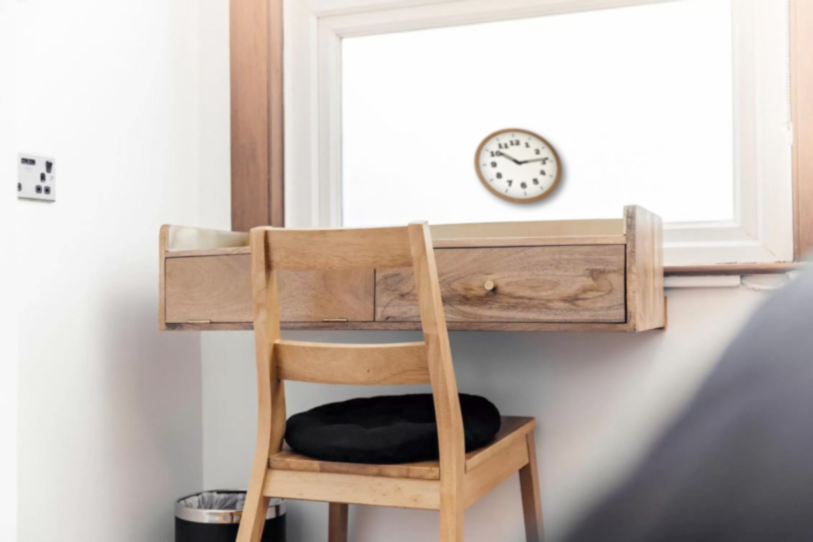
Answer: 10,14
